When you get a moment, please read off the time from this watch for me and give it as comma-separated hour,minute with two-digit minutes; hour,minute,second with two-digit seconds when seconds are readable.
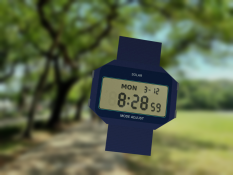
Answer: 8,28,59
